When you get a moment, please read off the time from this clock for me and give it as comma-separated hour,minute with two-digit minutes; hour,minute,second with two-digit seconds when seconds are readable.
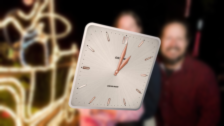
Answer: 1,01
